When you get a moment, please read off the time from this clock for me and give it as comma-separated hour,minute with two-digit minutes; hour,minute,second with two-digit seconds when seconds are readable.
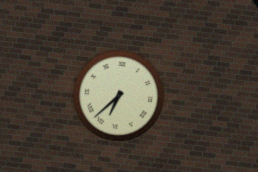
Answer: 6,37
